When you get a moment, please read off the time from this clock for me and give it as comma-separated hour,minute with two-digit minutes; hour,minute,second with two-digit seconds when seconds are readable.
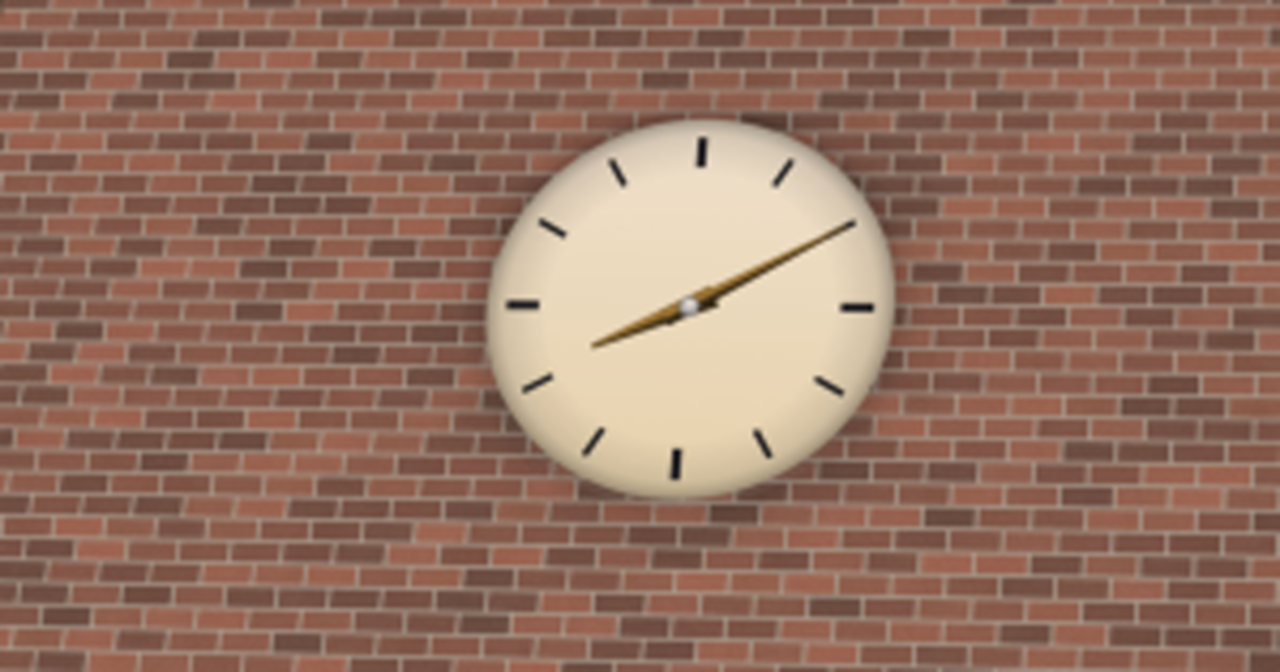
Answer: 8,10
